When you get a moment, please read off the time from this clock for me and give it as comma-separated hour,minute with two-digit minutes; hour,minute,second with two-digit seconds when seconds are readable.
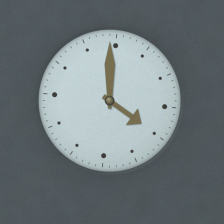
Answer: 3,59
